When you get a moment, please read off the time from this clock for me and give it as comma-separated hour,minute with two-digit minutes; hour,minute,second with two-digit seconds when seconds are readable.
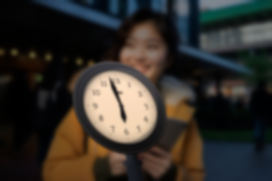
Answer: 5,58
